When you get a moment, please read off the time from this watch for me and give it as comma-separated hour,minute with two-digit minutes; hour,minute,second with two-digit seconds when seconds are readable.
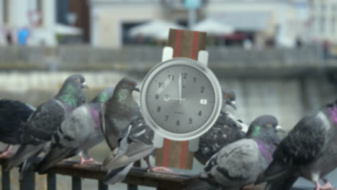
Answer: 8,59
